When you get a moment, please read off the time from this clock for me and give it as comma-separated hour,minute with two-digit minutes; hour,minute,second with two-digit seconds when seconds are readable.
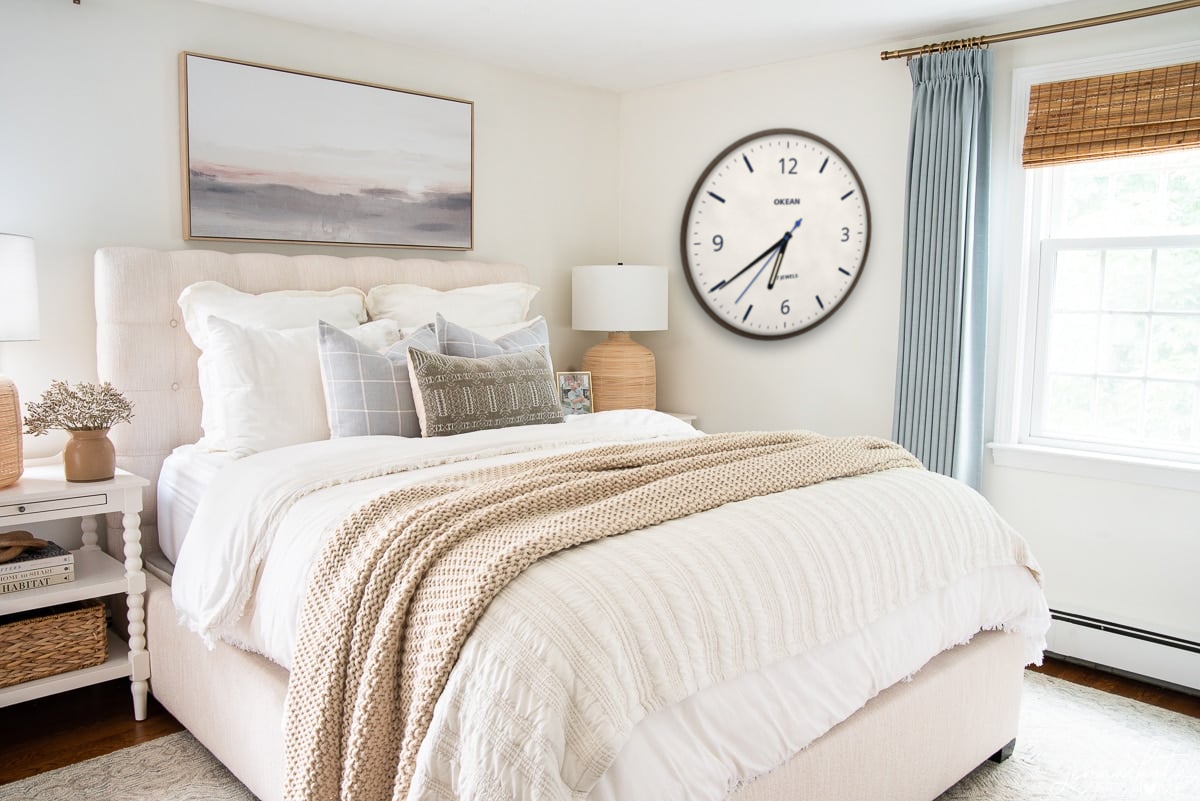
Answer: 6,39,37
